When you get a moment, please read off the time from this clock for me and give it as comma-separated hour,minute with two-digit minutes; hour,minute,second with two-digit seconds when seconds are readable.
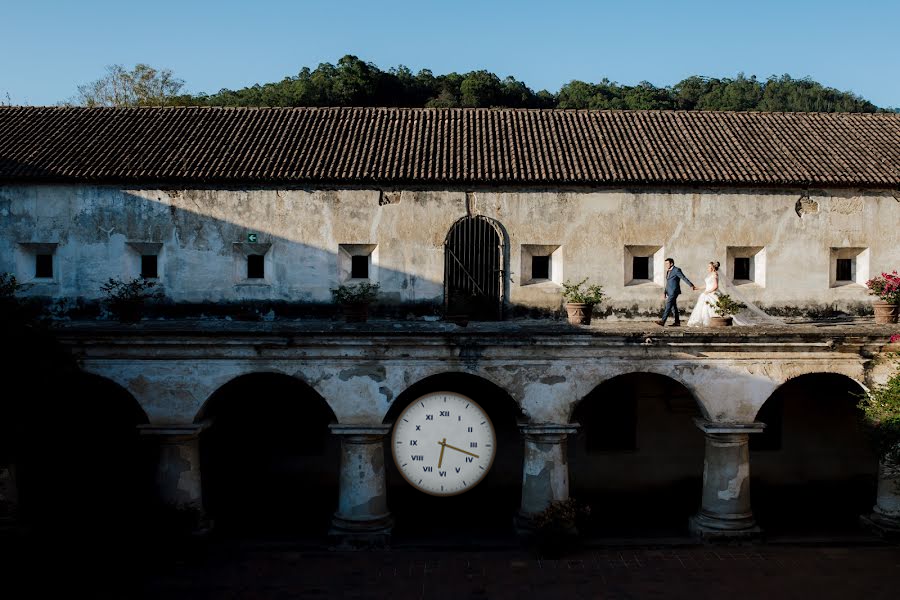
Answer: 6,18
